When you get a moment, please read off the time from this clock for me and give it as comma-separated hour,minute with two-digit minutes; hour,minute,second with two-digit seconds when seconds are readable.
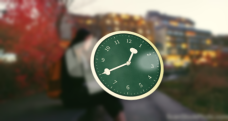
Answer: 12,40
